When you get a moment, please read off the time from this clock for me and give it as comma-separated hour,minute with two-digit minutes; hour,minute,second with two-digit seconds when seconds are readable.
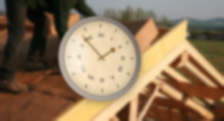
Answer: 1,53
